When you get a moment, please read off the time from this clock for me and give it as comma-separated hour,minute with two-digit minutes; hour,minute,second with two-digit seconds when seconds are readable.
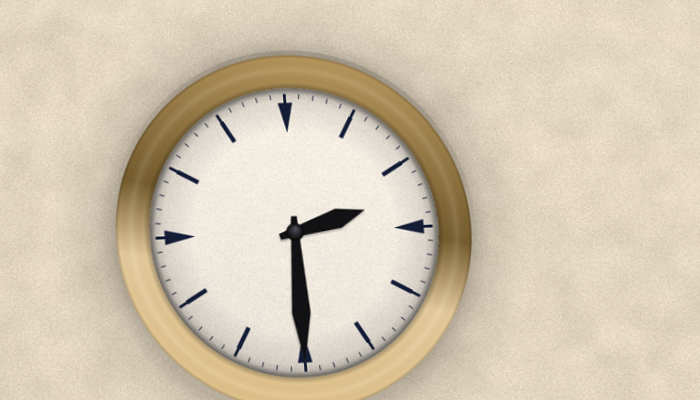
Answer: 2,30
